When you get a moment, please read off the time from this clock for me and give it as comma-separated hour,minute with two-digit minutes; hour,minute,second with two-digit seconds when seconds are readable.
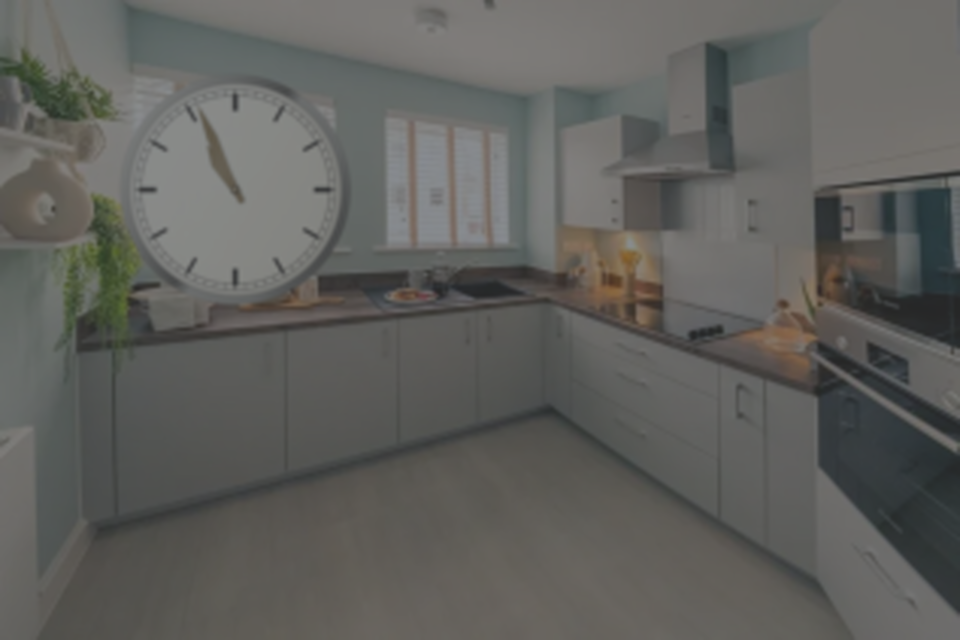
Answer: 10,56
